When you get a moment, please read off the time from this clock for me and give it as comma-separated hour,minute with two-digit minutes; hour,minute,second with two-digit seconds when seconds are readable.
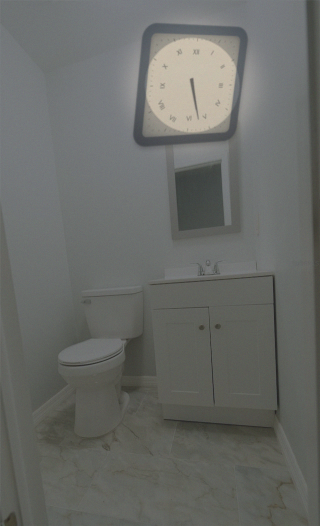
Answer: 5,27
